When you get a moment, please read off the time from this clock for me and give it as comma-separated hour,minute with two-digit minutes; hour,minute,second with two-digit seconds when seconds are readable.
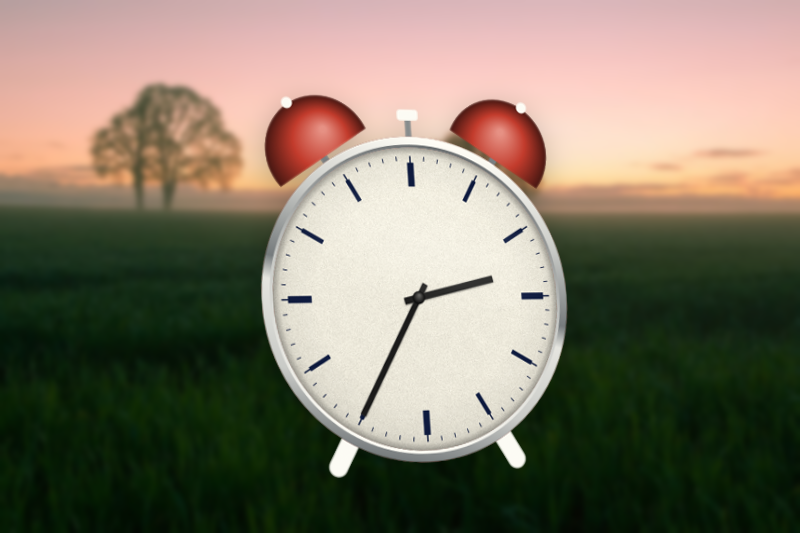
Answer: 2,35
